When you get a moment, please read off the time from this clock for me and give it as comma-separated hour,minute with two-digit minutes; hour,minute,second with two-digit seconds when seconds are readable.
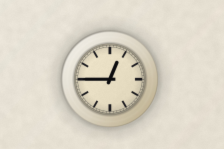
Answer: 12,45
